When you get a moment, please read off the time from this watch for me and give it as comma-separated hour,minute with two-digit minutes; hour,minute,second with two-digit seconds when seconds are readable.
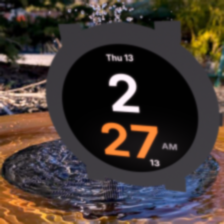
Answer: 2,27
